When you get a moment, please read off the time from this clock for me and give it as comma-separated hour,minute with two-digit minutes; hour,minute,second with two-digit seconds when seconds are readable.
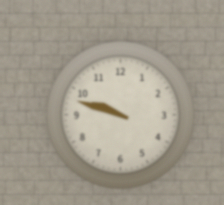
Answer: 9,48
